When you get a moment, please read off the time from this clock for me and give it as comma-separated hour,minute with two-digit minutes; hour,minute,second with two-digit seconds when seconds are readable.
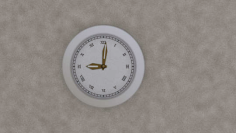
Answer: 9,01
